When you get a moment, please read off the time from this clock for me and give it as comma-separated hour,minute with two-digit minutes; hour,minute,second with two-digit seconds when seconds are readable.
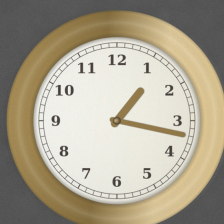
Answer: 1,17
